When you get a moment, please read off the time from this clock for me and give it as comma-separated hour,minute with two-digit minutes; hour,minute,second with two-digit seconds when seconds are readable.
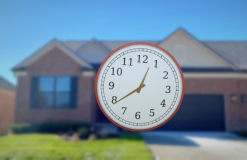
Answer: 12,39
